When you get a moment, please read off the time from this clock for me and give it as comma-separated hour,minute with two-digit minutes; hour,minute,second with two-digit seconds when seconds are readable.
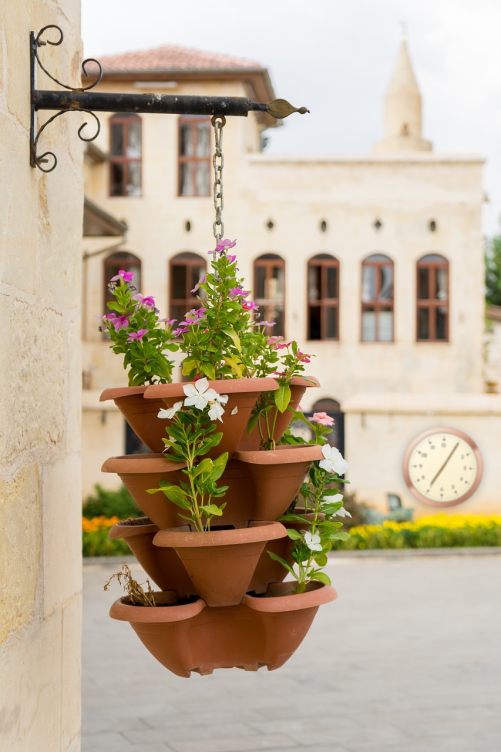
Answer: 7,05
